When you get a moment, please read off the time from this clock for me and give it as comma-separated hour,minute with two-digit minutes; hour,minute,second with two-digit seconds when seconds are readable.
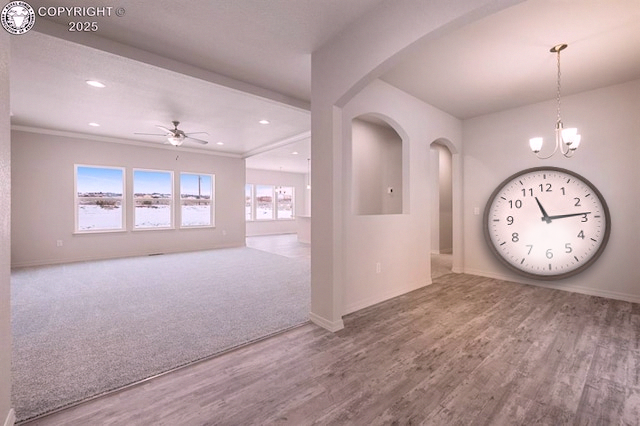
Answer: 11,14
